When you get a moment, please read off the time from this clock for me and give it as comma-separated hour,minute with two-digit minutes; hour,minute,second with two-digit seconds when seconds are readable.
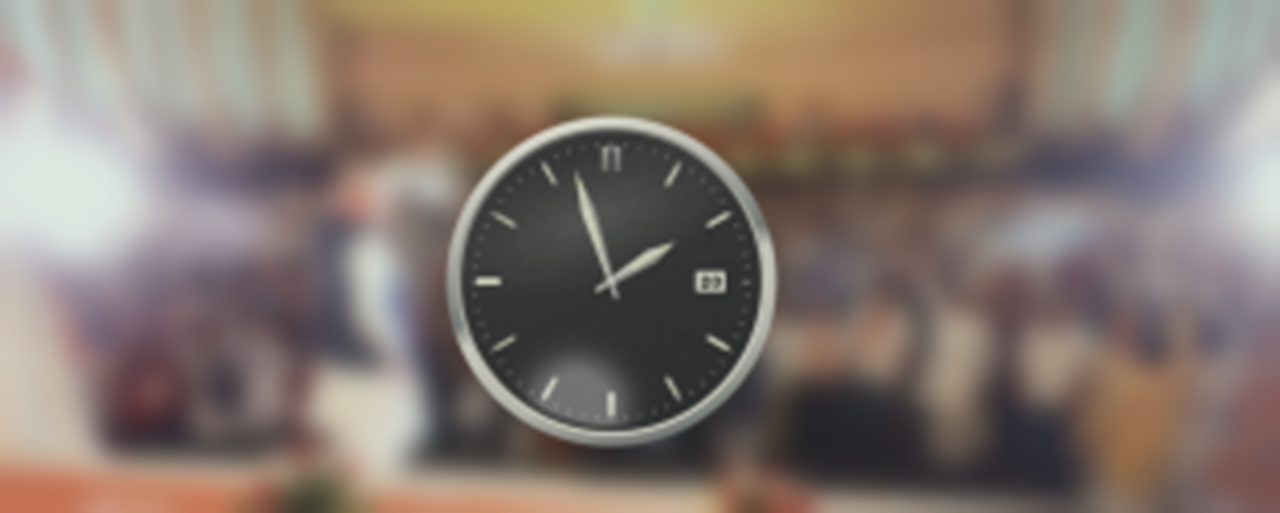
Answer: 1,57
